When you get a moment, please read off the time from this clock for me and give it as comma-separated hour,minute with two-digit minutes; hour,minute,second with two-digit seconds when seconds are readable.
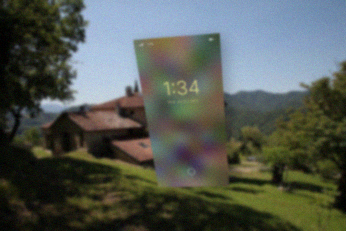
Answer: 1,34
